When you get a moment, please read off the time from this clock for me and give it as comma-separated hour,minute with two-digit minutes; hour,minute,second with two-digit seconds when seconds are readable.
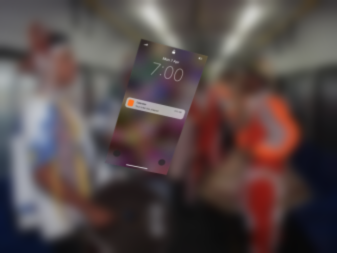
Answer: 7,00
